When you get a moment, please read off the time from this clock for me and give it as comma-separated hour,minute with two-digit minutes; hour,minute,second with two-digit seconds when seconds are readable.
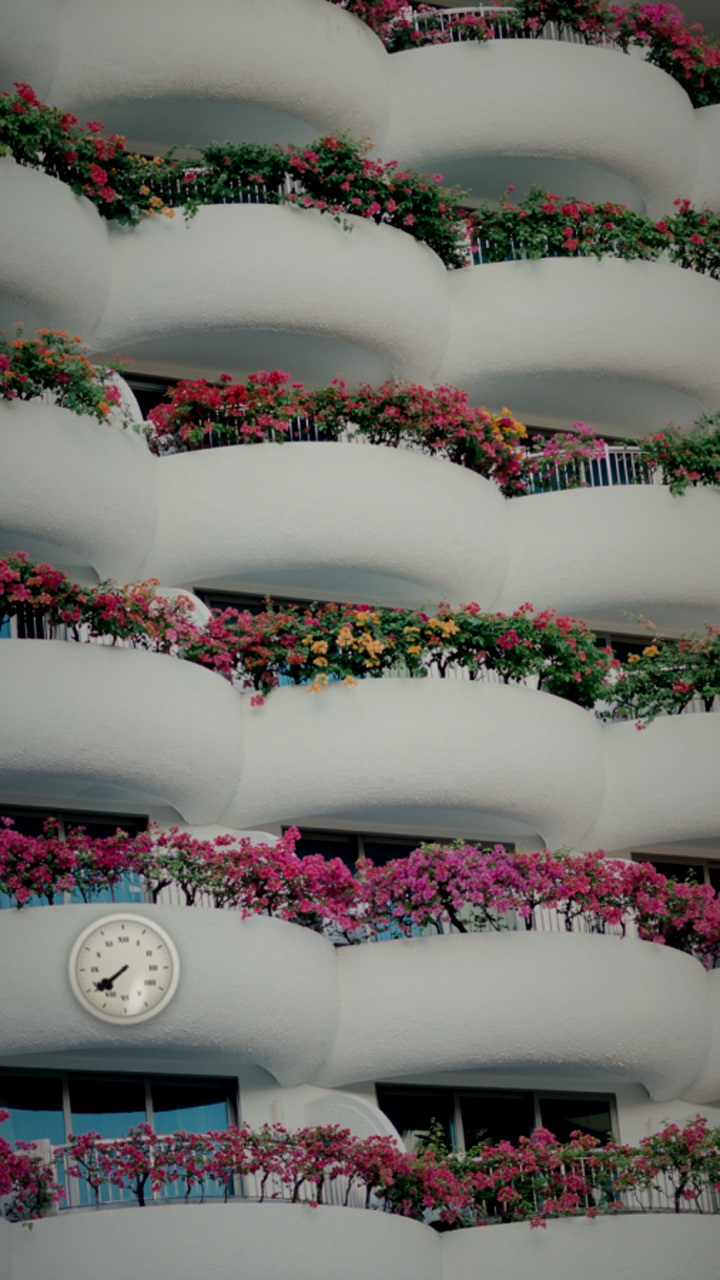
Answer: 7,39
